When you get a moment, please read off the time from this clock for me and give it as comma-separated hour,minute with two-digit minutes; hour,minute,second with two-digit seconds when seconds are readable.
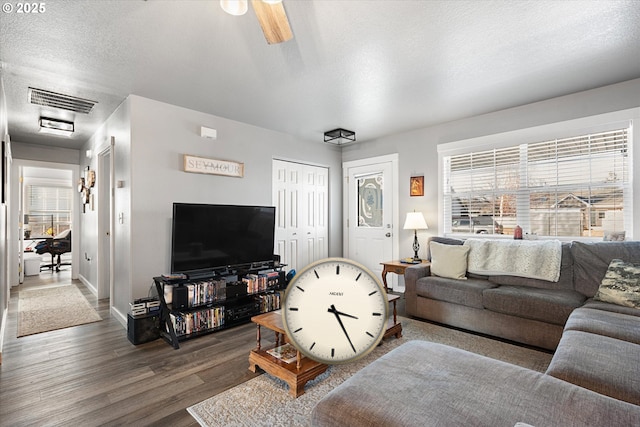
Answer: 3,25
